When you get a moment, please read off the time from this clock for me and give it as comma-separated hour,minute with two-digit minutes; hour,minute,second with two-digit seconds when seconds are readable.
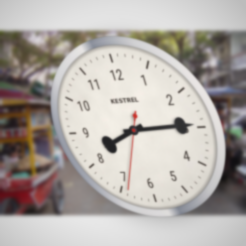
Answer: 8,14,34
